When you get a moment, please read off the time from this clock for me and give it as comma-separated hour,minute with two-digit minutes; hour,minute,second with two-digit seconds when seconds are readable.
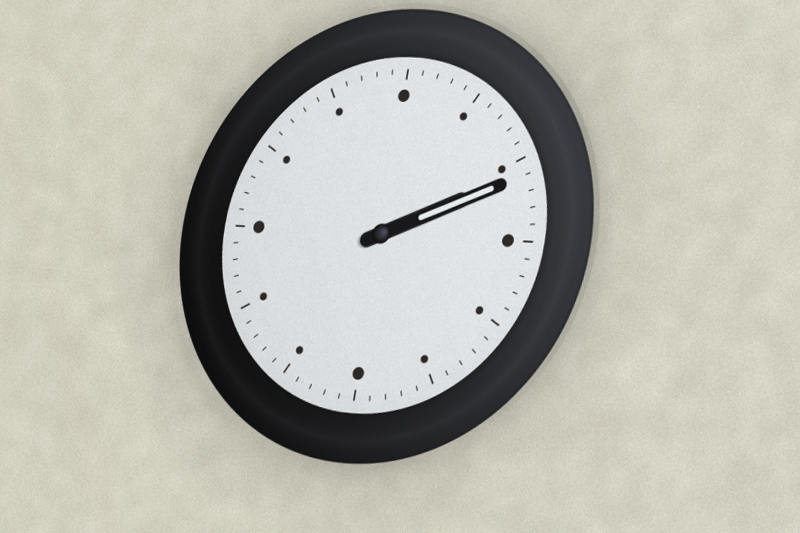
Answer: 2,11
